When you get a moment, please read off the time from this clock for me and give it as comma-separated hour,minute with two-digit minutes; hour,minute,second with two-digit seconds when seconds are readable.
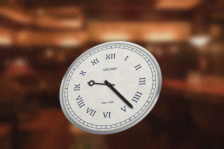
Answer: 9,23
